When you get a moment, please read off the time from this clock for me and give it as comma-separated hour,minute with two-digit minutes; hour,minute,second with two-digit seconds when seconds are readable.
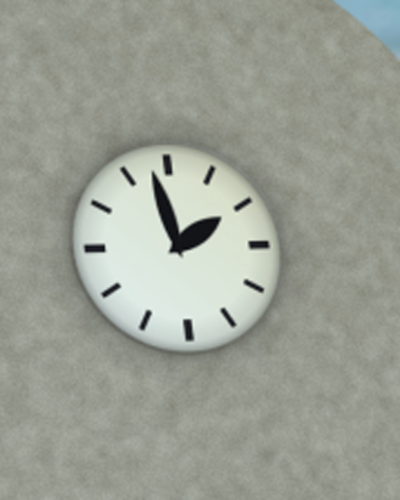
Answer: 1,58
